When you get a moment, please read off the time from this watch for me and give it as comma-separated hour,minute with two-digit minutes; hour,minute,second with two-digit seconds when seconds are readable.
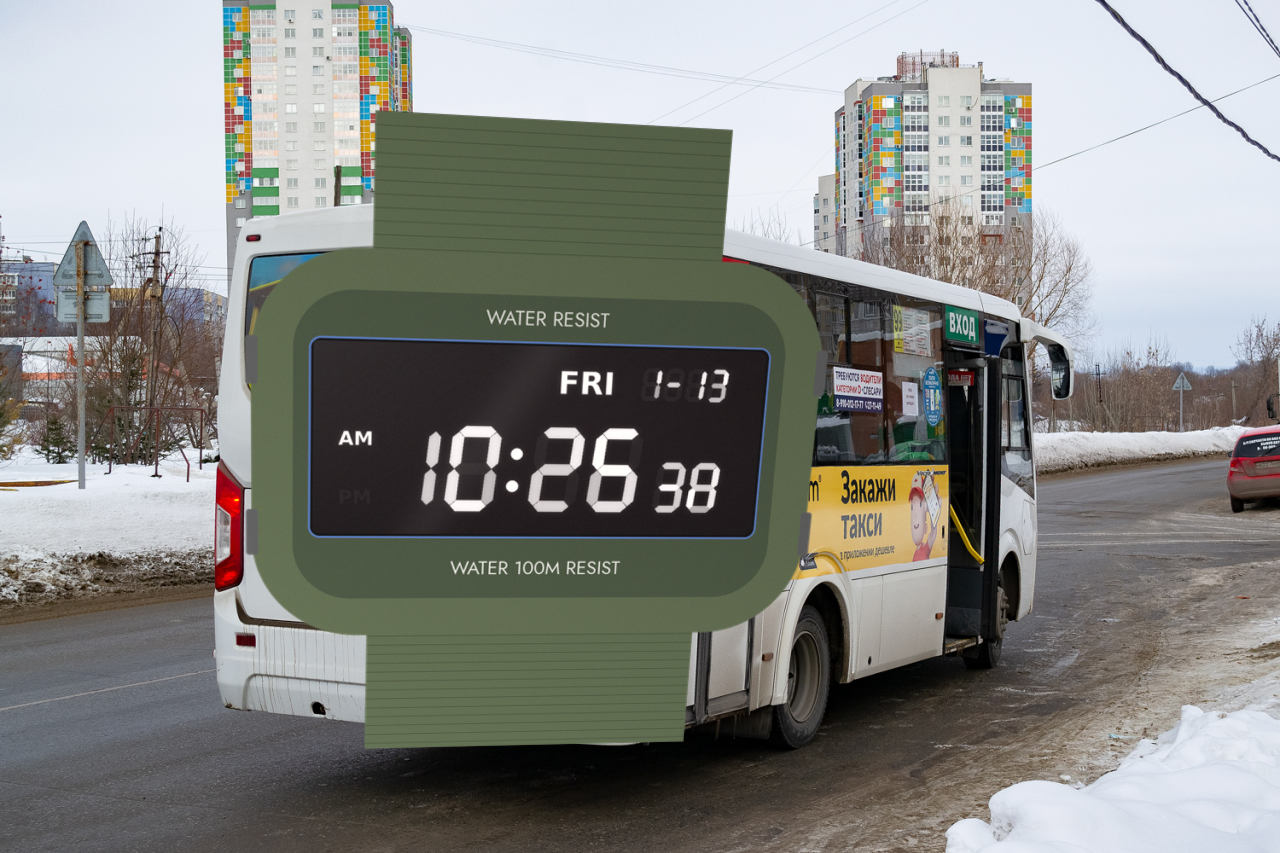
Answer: 10,26,38
